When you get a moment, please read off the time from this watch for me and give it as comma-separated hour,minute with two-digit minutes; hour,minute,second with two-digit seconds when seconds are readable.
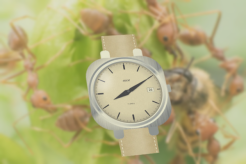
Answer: 8,10
